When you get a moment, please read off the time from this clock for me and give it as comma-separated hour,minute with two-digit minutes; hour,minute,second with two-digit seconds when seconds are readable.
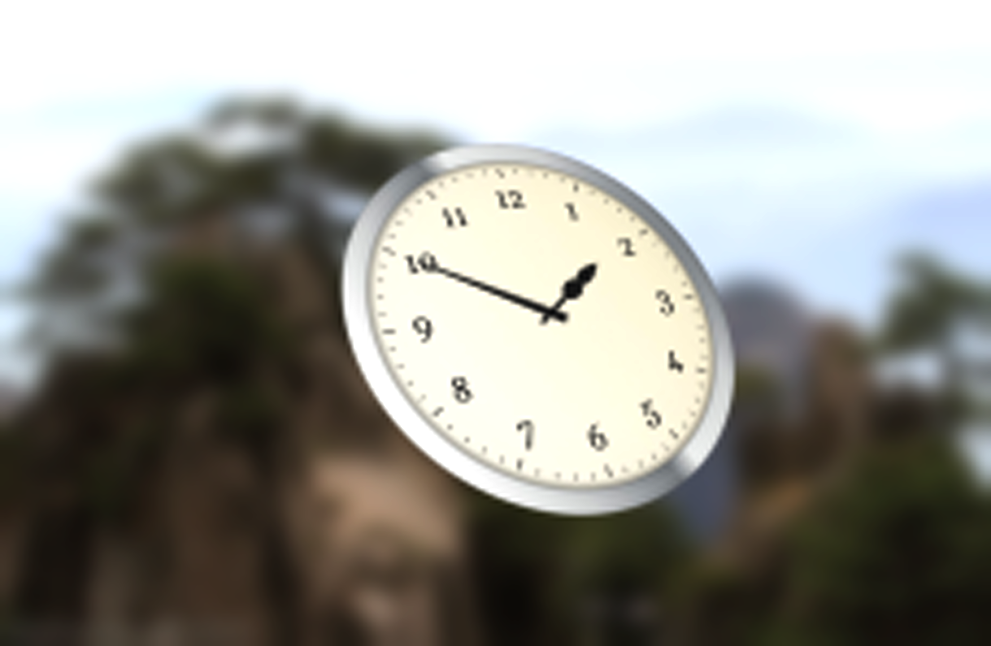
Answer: 1,50
